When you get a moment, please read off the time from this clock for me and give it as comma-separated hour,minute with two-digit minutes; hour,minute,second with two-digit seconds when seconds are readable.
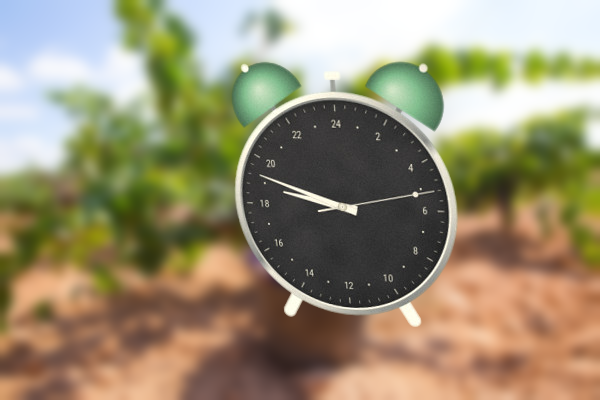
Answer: 18,48,13
